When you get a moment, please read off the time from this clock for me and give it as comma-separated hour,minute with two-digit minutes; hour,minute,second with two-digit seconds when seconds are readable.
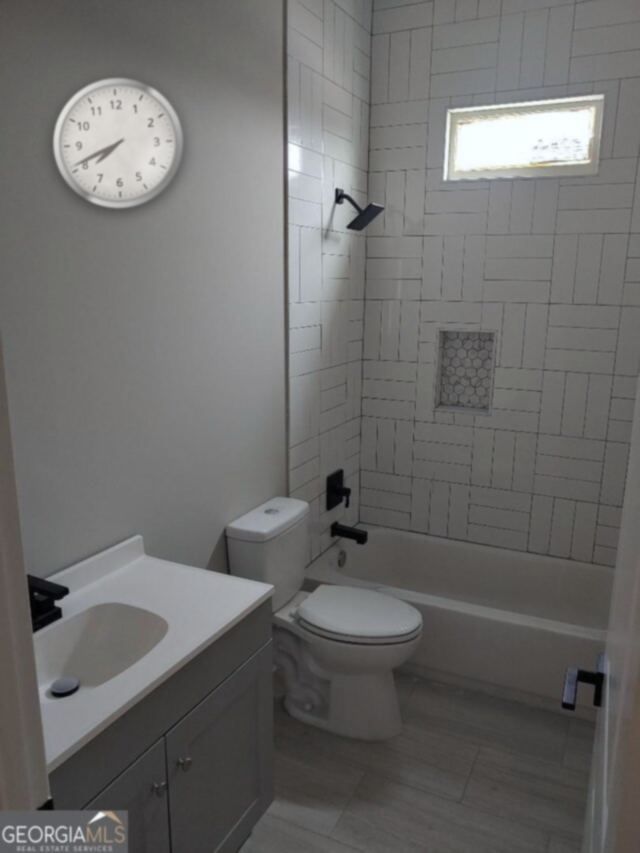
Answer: 7,41
